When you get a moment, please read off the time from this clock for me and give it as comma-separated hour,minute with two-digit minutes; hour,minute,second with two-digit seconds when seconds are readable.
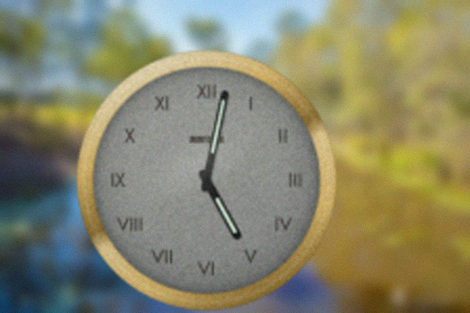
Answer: 5,02
